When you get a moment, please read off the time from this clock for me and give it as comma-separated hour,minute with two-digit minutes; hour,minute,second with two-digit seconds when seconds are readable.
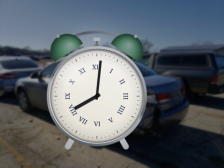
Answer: 8,01
